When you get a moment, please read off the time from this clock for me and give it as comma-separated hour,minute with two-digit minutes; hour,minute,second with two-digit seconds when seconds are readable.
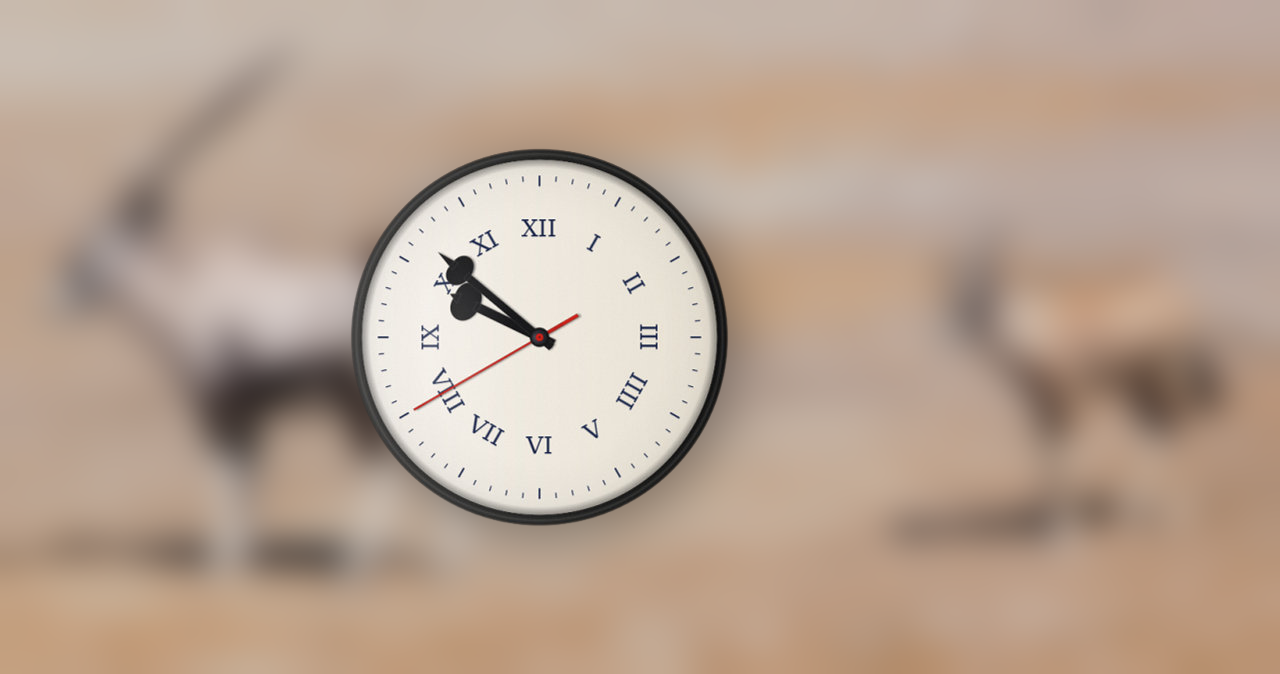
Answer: 9,51,40
